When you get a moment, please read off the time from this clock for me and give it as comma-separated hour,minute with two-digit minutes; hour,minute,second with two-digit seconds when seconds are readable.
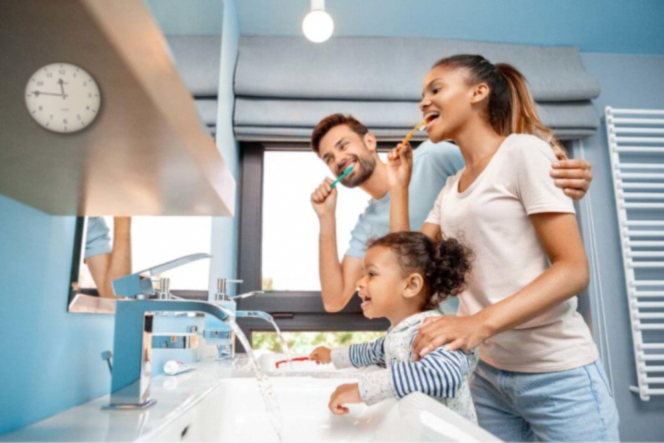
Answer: 11,46
